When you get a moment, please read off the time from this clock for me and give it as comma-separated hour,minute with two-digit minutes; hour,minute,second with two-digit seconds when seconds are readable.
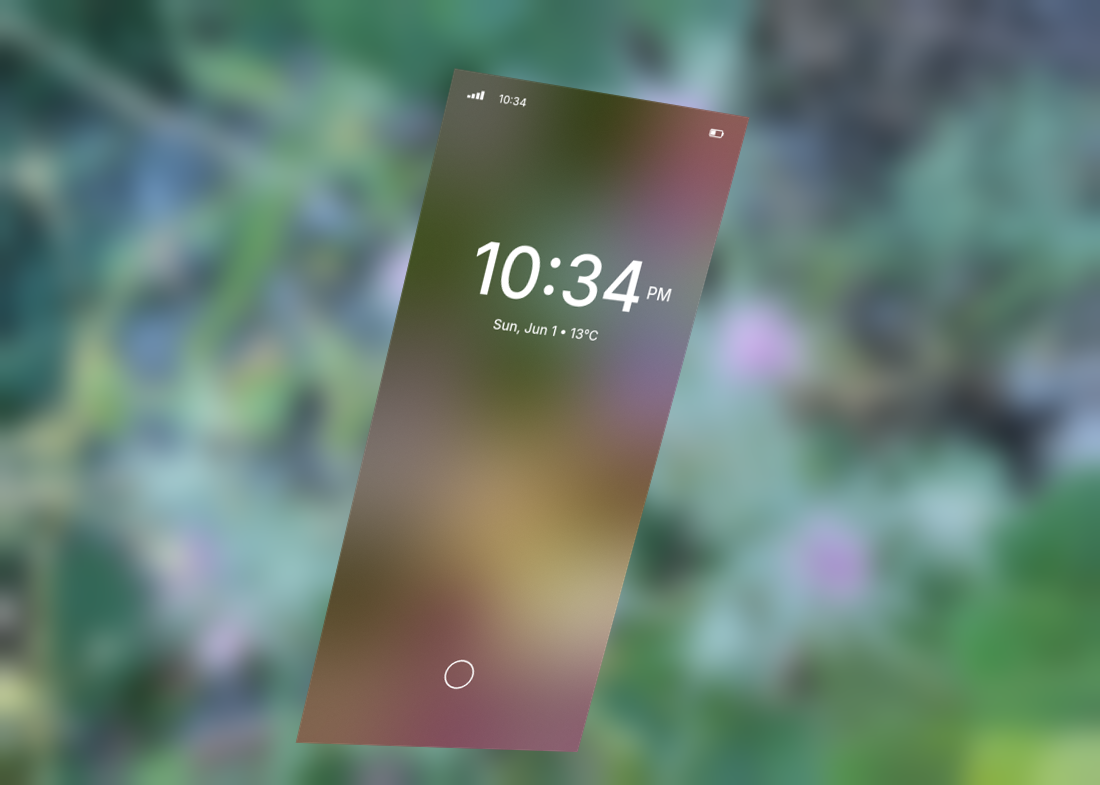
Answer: 10,34
